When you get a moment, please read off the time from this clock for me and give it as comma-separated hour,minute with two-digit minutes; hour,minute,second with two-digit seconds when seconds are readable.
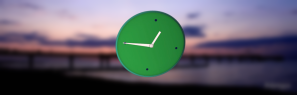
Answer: 12,45
